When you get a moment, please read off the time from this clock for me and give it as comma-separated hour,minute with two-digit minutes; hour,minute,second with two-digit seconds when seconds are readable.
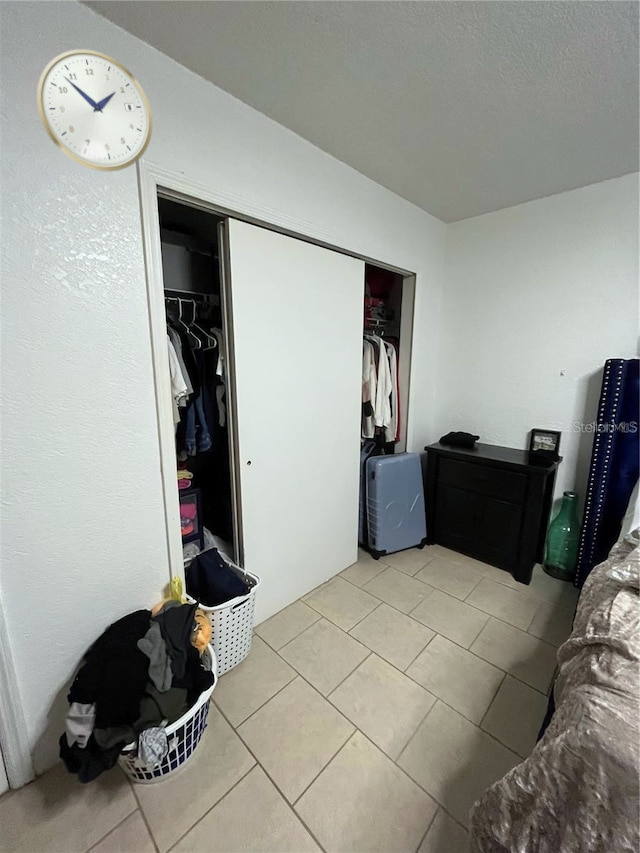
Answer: 1,53
